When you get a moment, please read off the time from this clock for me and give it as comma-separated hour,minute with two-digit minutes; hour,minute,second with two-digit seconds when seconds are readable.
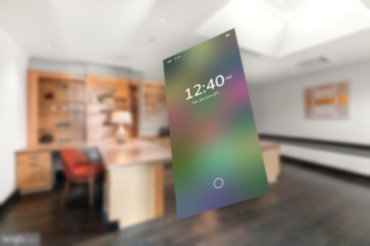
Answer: 12,40
